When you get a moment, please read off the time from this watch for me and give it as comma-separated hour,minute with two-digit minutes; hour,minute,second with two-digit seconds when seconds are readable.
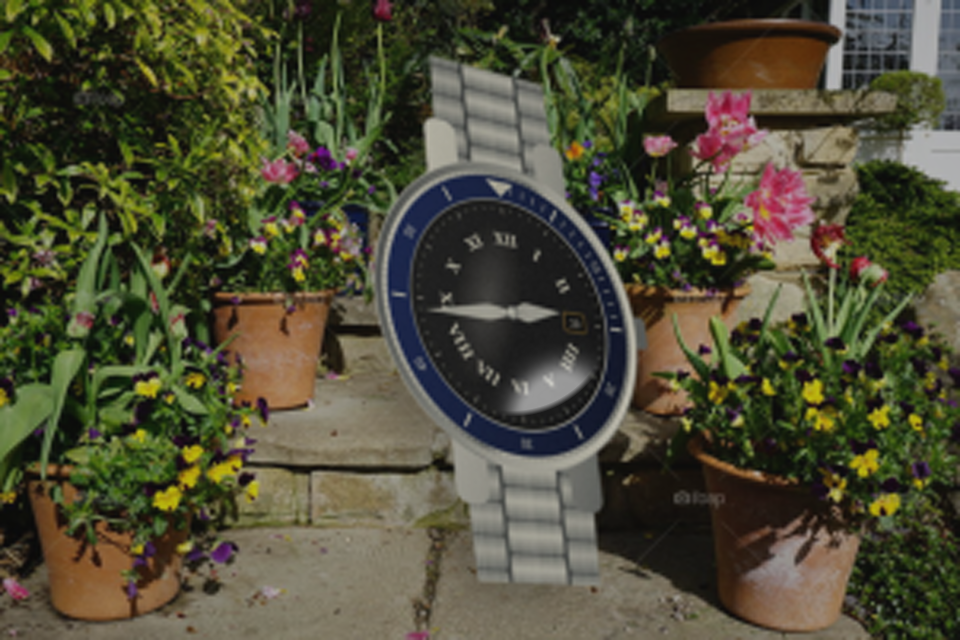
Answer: 2,44
